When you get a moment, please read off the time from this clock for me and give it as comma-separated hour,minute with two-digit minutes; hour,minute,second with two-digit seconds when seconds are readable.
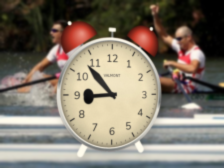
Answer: 8,53
